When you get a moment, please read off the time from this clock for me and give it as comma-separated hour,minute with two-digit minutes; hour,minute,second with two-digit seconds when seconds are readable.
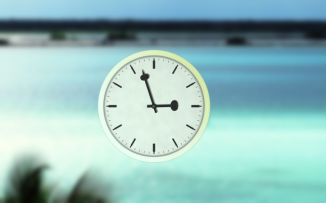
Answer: 2,57
